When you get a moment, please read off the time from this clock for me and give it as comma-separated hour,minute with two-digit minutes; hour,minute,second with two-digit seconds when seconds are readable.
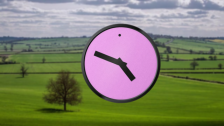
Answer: 4,49
